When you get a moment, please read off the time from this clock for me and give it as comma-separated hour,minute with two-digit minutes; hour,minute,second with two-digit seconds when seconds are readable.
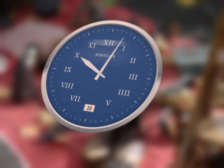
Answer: 10,03
